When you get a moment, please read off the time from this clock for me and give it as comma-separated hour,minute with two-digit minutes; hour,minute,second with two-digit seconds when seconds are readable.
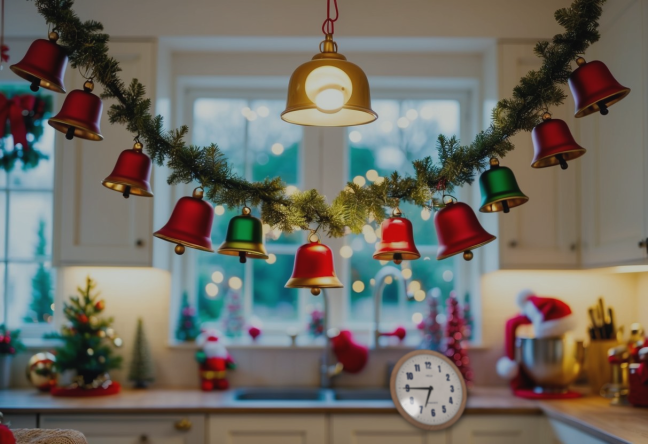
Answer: 6,45
